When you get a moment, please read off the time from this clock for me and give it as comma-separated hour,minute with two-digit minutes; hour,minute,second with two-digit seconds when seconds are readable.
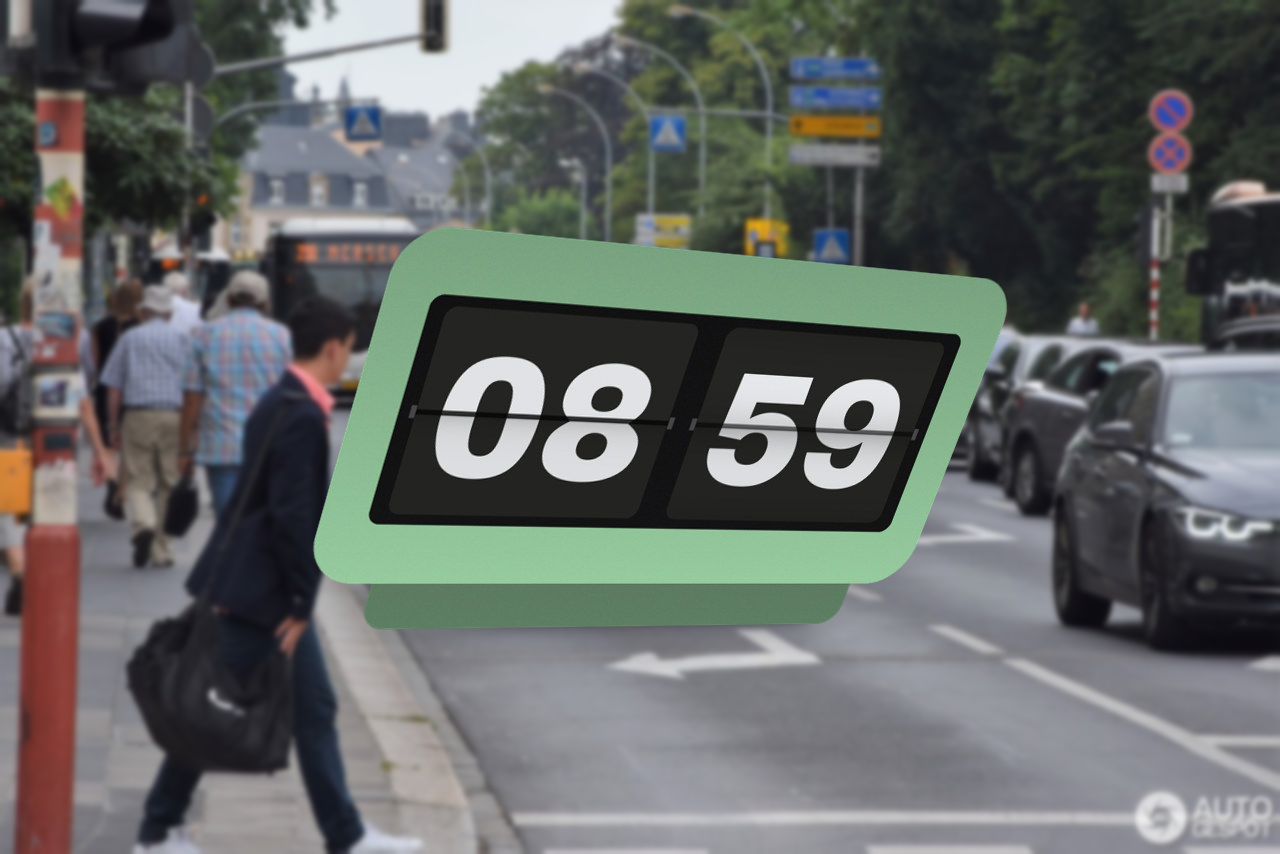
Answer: 8,59
